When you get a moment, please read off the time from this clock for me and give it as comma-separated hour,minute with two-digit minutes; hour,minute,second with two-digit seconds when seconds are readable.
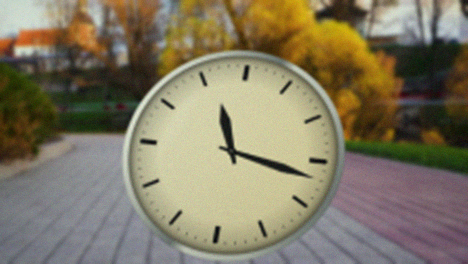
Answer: 11,17
